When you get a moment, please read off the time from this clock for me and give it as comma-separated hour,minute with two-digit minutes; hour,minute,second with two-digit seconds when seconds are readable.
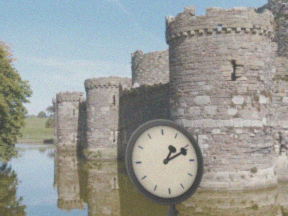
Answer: 1,11
